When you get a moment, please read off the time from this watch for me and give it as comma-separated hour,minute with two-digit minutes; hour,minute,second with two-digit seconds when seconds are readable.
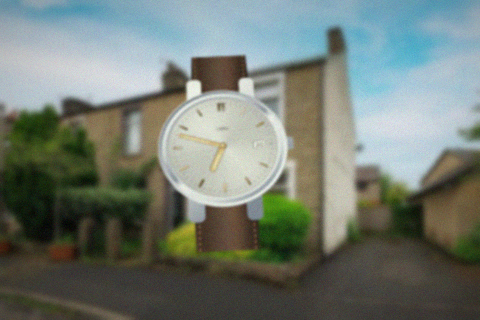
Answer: 6,48
